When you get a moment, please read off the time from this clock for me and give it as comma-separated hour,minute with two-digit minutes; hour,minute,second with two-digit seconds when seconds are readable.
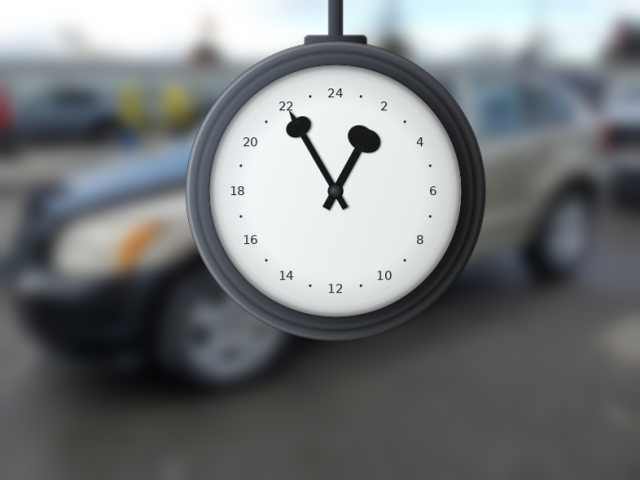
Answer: 1,55
